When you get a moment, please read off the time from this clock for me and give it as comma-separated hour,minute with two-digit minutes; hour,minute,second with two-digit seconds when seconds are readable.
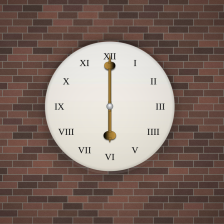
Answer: 6,00
